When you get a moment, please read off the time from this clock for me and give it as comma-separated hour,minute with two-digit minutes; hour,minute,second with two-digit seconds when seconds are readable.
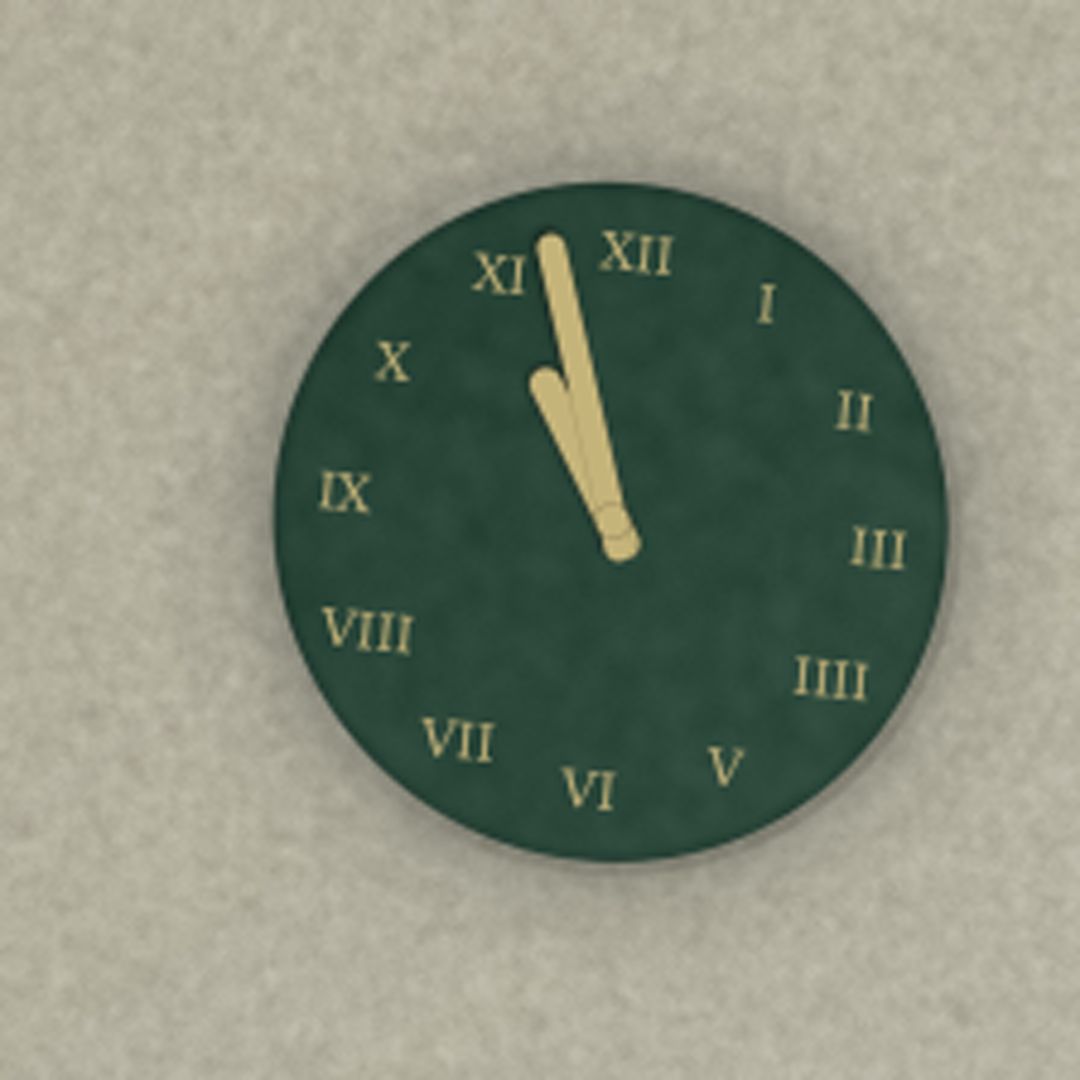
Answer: 10,57
